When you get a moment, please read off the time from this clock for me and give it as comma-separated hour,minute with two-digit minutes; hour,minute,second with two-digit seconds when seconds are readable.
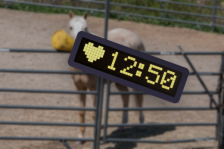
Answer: 12,50
